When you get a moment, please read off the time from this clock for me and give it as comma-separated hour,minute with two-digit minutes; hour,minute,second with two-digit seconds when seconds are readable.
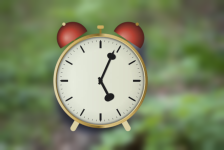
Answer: 5,04
